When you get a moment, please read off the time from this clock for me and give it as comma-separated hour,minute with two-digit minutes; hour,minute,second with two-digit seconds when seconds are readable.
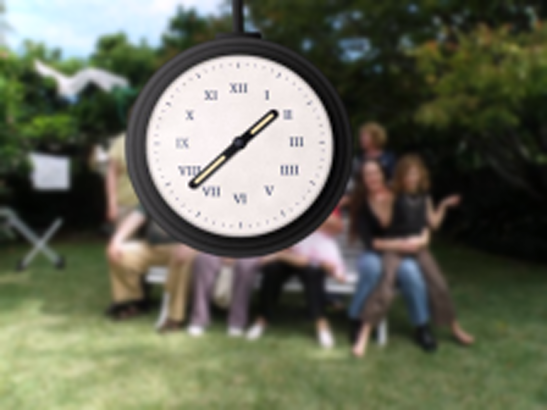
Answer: 1,38
